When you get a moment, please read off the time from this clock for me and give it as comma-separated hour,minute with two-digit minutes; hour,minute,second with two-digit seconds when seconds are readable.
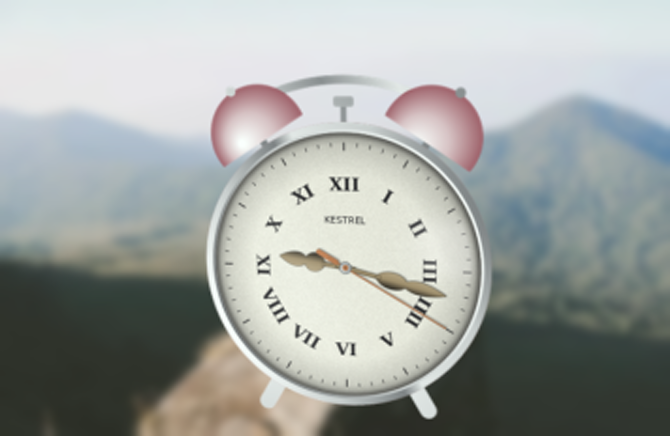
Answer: 9,17,20
